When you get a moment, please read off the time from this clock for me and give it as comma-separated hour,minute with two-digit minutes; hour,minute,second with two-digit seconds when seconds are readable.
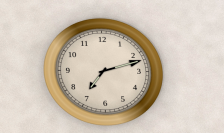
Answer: 7,12
